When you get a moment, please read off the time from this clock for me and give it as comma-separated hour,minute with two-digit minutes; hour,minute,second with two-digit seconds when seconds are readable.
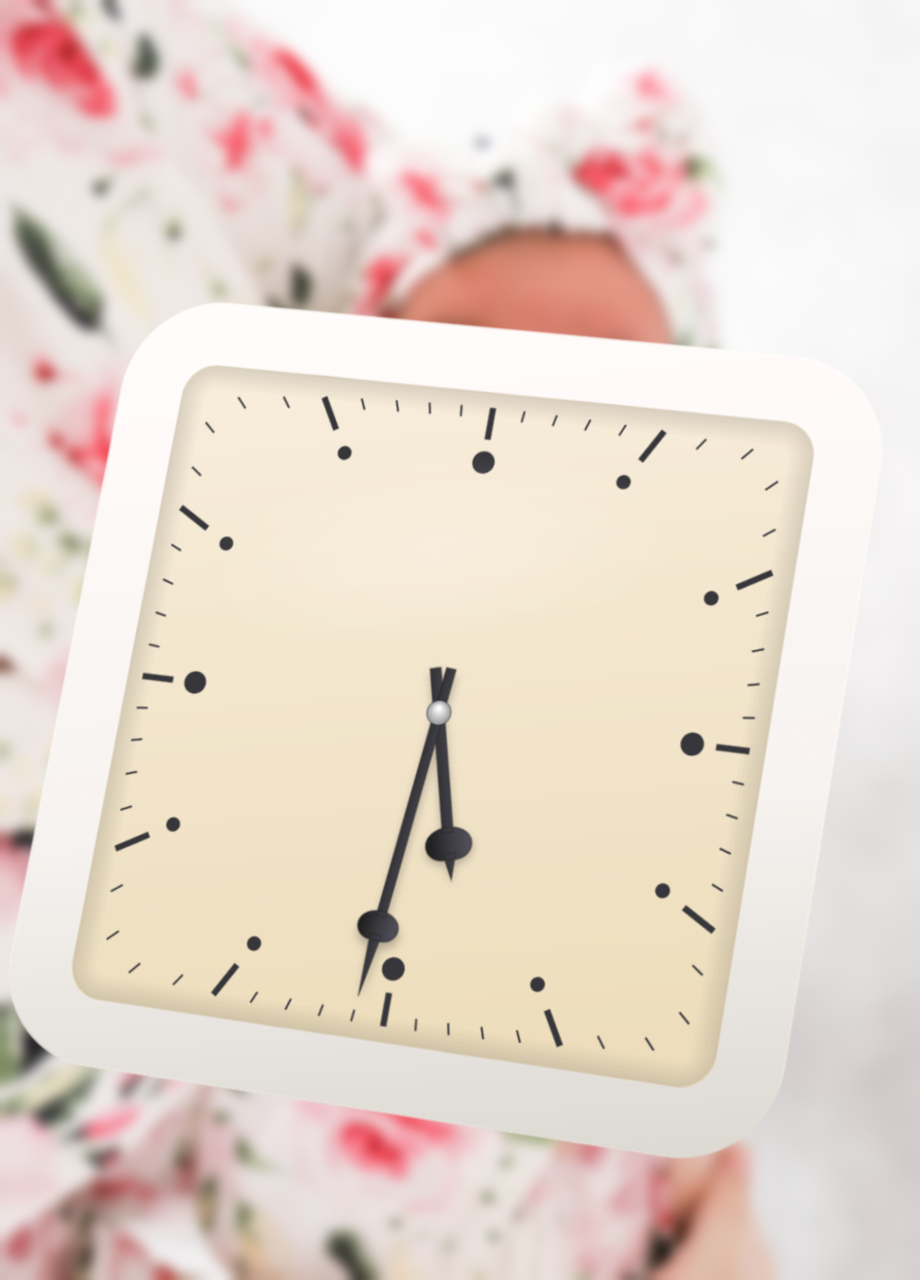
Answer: 5,31
